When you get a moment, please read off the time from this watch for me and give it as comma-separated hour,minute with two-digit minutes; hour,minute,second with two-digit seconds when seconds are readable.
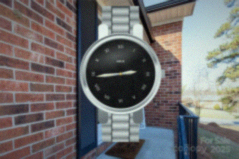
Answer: 2,44
